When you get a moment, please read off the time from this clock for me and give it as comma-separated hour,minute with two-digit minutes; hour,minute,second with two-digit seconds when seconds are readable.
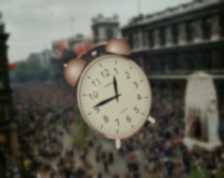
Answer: 12,46
